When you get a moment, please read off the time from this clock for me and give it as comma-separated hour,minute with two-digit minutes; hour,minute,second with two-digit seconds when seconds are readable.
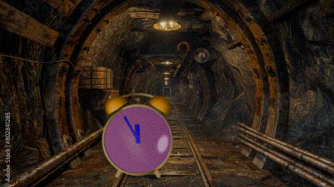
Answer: 11,55
